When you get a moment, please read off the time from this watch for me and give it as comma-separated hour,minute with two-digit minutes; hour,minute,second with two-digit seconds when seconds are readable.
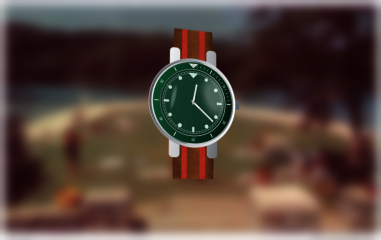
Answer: 12,22
